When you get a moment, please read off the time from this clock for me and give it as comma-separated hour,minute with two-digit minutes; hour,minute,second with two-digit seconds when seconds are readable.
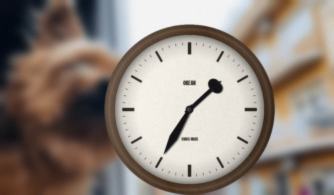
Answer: 1,35
